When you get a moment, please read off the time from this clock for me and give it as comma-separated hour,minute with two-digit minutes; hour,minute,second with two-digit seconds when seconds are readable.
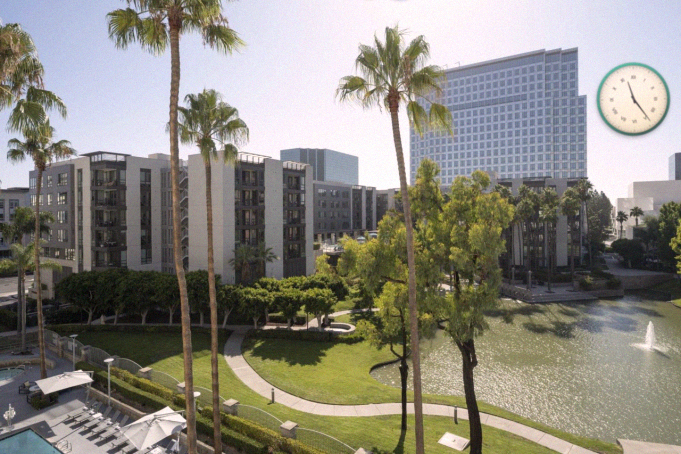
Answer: 11,24
